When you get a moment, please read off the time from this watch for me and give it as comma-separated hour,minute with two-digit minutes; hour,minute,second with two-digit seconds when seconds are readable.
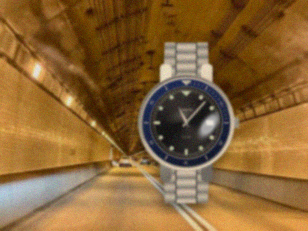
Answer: 11,07
